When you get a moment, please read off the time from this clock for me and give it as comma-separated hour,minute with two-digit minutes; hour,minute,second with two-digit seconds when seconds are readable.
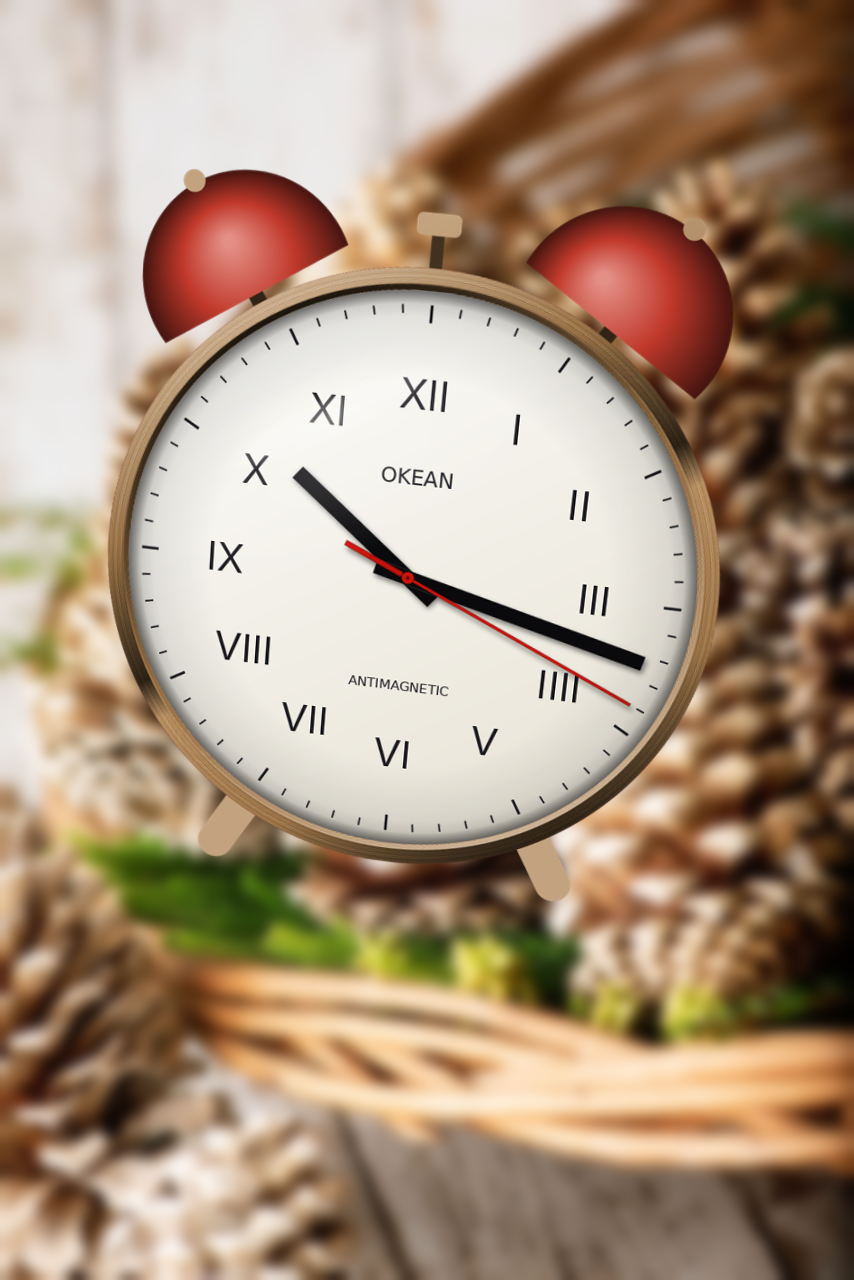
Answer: 10,17,19
